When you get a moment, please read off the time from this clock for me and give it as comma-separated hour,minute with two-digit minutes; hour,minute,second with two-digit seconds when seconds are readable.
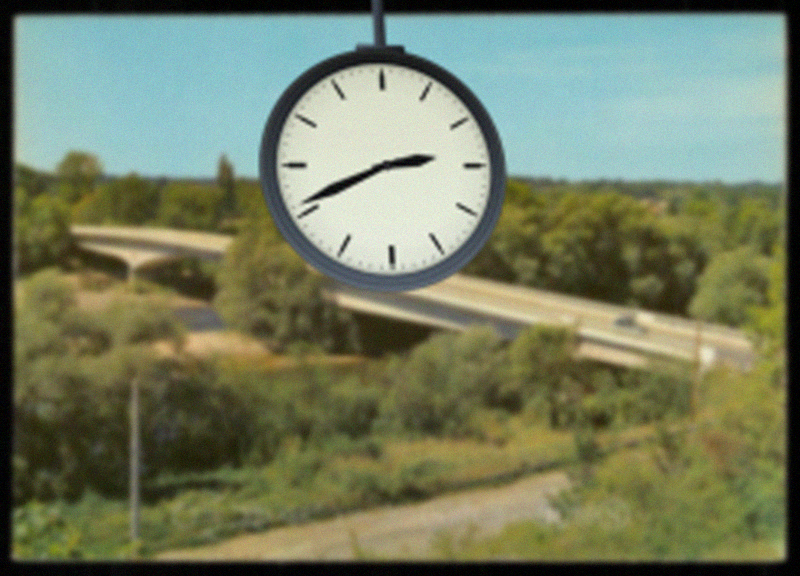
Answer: 2,41
